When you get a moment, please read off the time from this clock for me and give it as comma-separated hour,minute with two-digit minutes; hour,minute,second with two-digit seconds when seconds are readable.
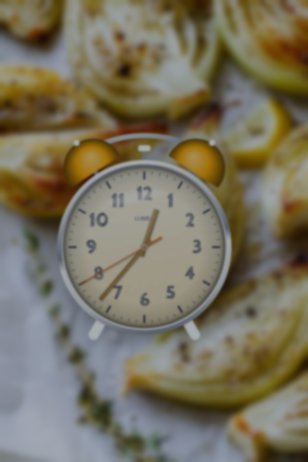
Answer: 12,36,40
